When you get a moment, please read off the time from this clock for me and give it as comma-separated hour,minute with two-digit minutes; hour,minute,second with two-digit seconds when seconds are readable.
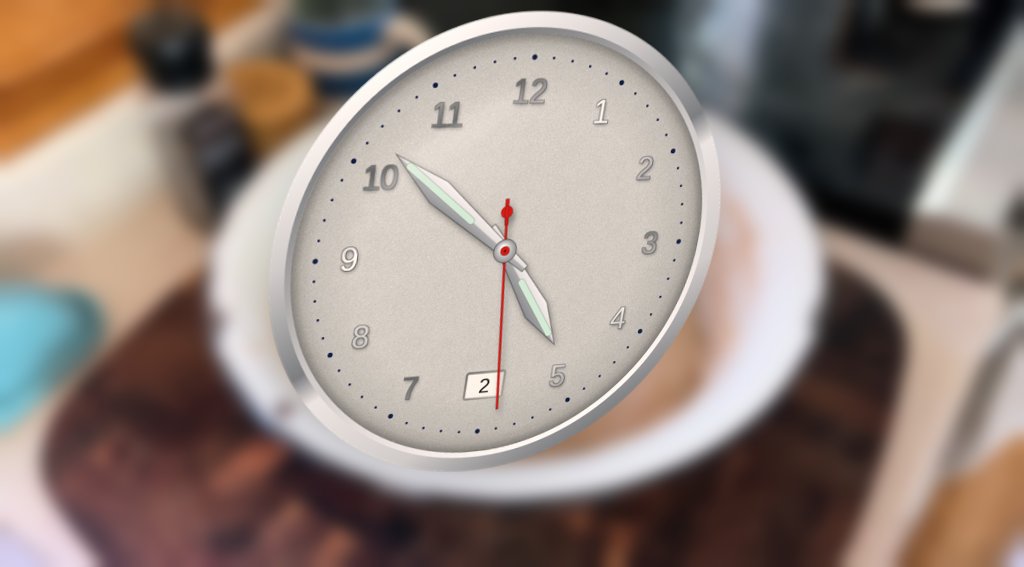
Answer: 4,51,29
